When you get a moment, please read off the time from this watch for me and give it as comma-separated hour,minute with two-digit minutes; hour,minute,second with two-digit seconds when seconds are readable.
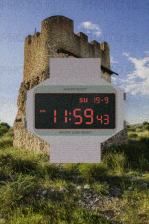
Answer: 11,59,43
